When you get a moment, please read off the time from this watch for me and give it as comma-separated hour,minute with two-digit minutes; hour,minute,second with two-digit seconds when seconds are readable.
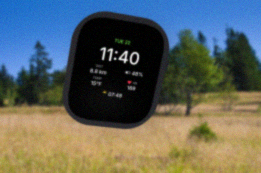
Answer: 11,40
